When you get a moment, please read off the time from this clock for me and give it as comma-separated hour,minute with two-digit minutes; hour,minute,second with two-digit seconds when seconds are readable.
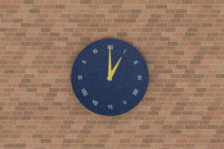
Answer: 1,00
